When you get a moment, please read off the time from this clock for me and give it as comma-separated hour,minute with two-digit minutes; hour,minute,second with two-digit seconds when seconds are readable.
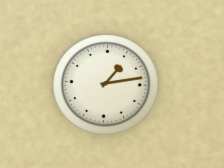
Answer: 1,13
